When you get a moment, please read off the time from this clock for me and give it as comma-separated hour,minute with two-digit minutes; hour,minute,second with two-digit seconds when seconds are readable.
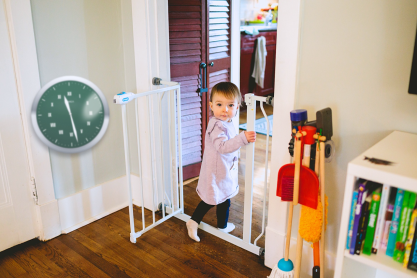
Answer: 11,28
